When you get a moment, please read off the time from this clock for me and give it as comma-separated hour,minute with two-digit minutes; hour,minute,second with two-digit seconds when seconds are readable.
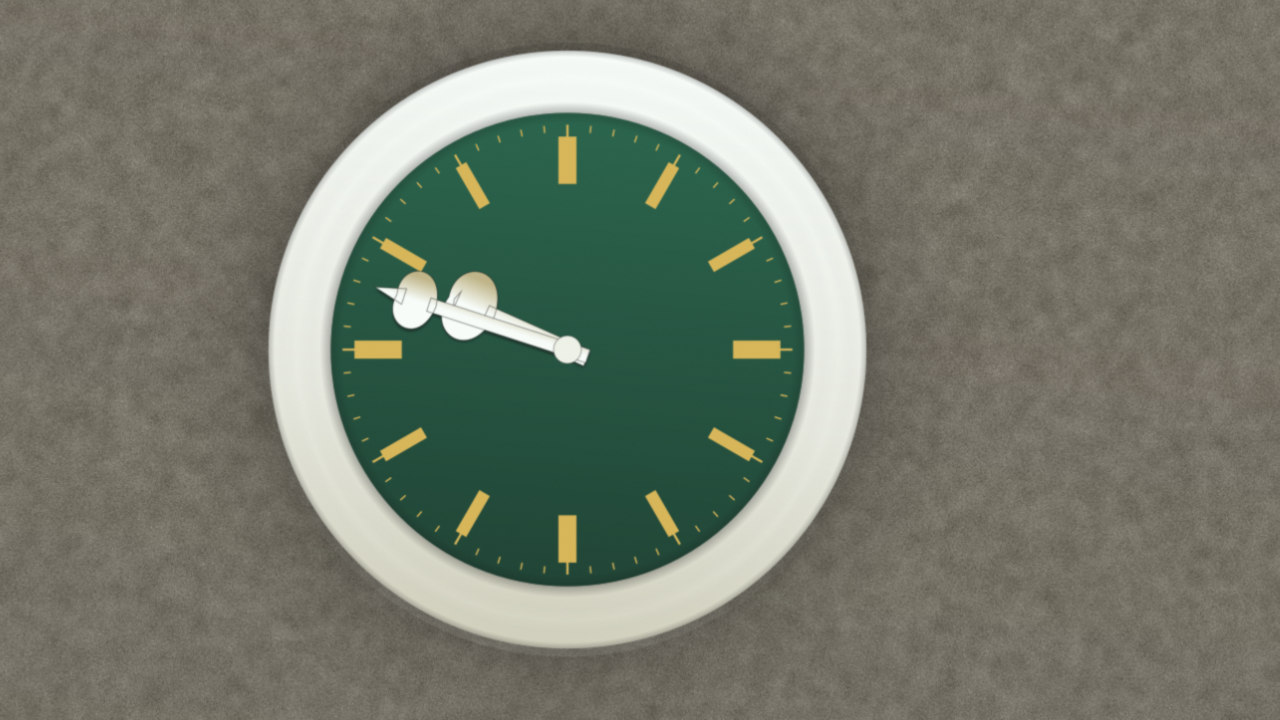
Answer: 9,48
